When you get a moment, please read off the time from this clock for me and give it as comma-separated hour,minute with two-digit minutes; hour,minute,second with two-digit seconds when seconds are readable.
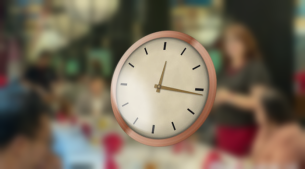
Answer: 12,16
